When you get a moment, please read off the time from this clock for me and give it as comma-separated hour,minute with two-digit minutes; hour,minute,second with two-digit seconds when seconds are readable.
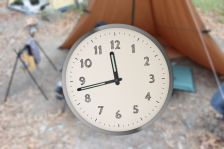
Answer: 11,43
